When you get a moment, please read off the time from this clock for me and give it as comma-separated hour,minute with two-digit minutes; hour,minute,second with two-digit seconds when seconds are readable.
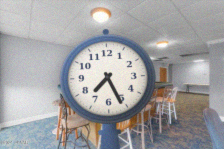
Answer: 7,26
